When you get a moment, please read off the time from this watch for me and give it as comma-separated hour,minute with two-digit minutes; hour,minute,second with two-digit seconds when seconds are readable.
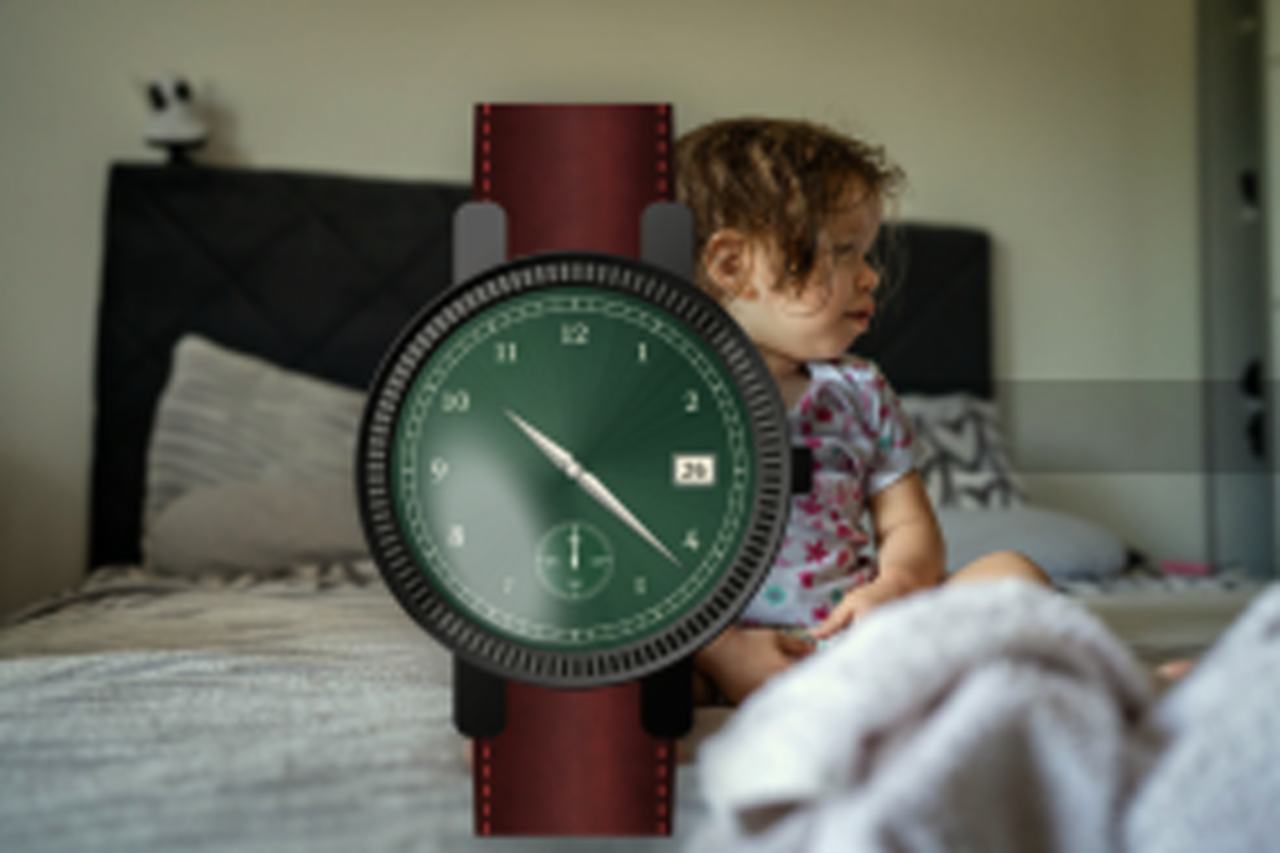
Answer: 10,22
